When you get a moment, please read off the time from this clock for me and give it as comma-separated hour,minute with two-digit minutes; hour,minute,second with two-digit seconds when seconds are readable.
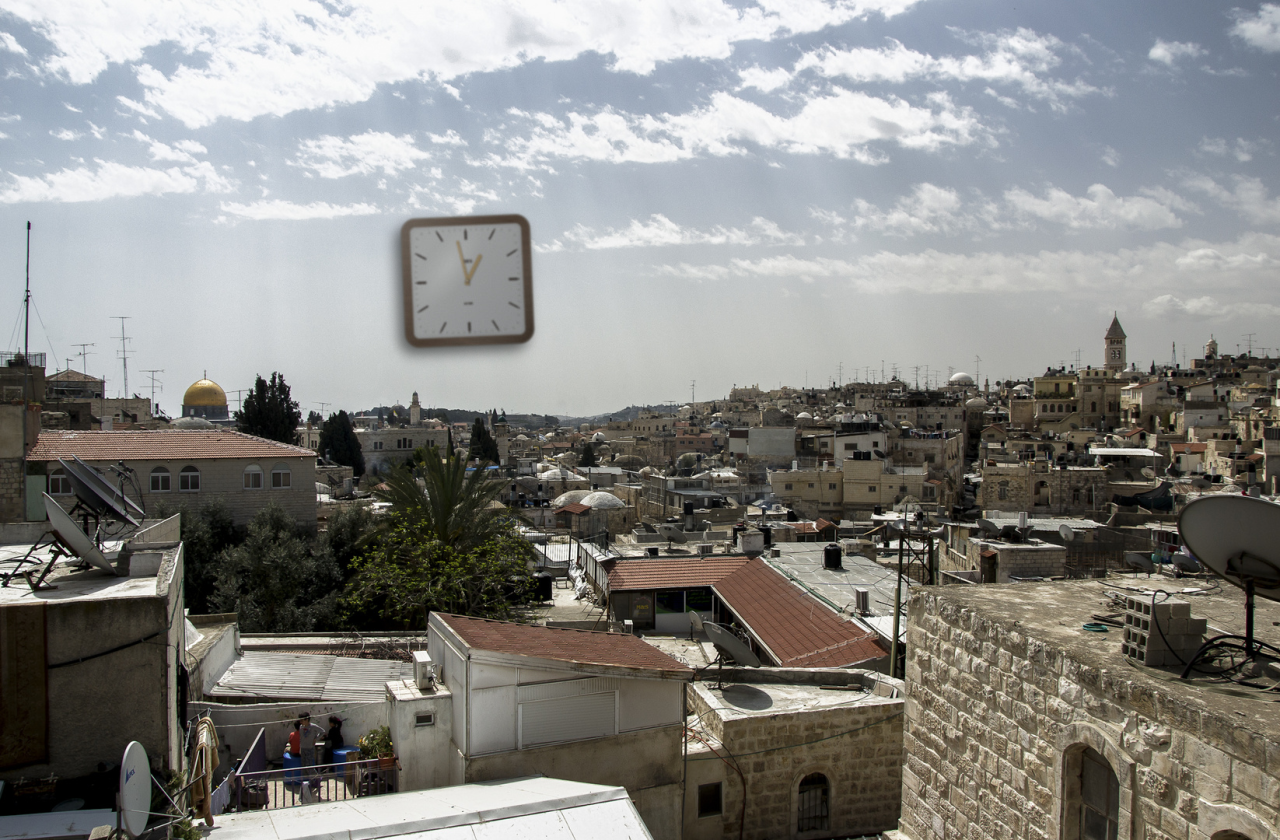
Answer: 12,58
